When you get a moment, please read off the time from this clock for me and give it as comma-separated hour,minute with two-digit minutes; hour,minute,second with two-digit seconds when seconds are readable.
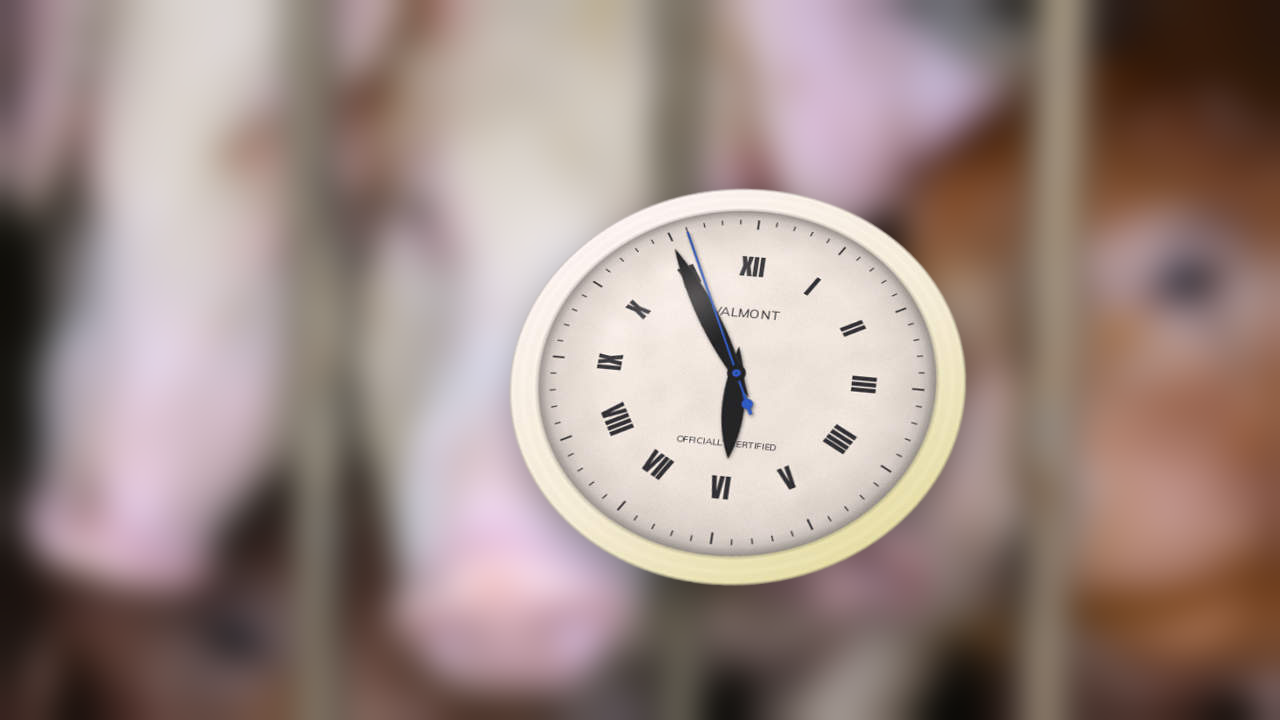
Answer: 5,54,56
